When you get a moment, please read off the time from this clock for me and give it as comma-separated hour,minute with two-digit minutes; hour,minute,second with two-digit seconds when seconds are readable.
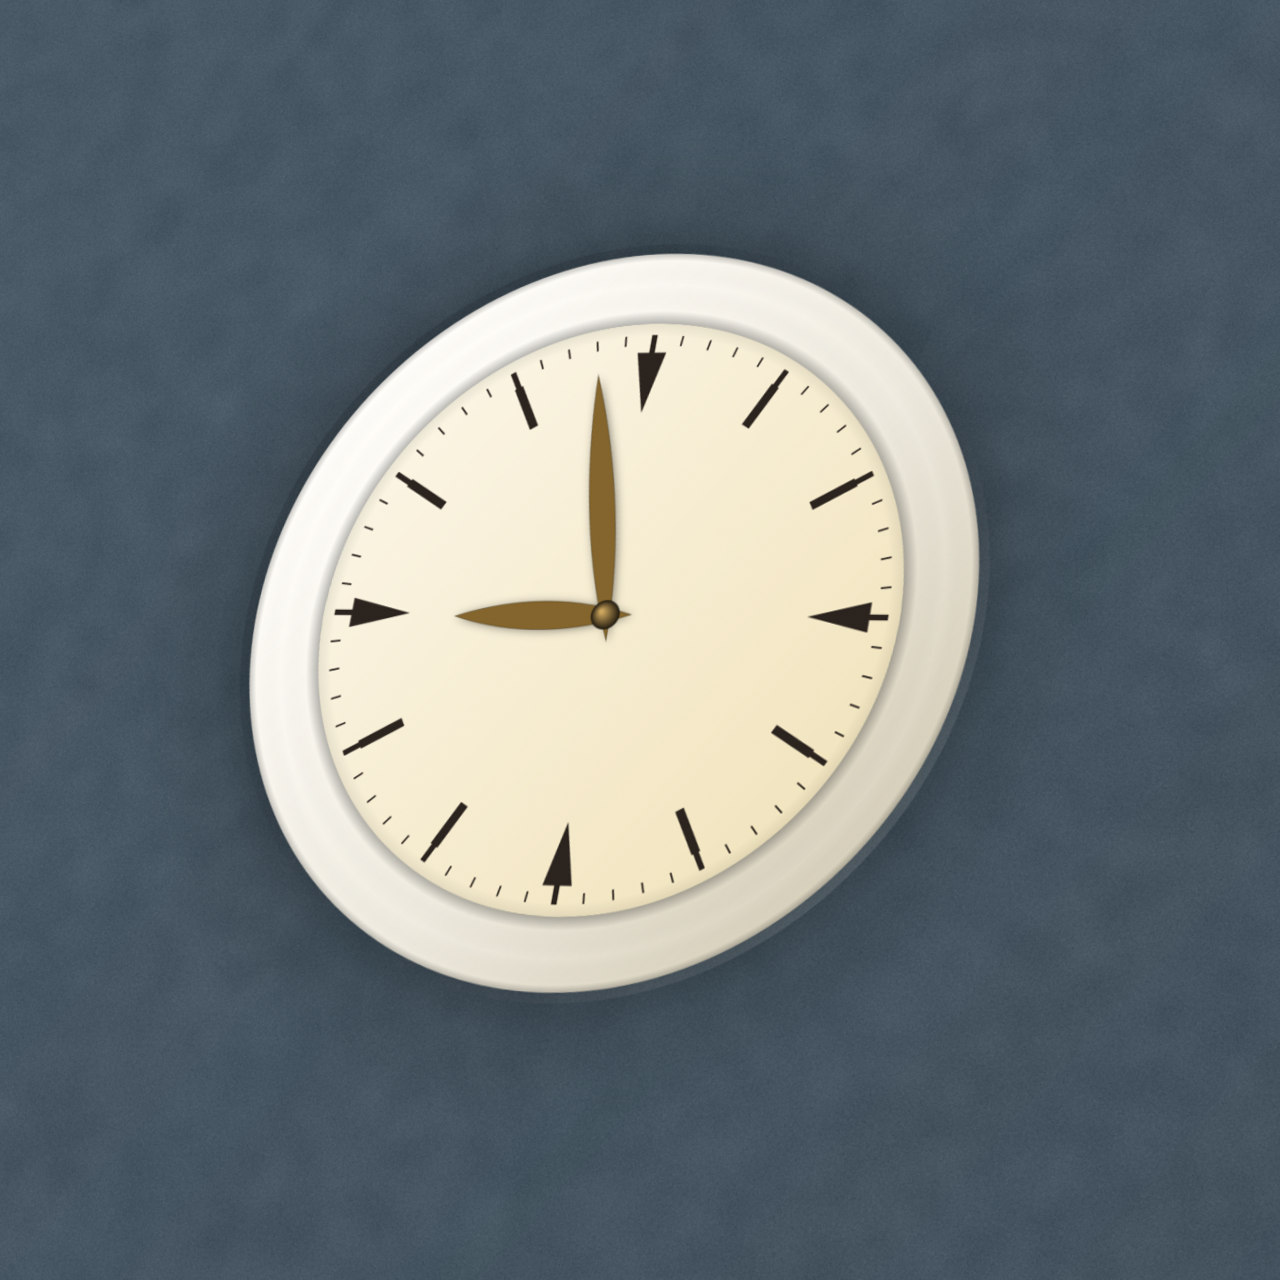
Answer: 8,58
